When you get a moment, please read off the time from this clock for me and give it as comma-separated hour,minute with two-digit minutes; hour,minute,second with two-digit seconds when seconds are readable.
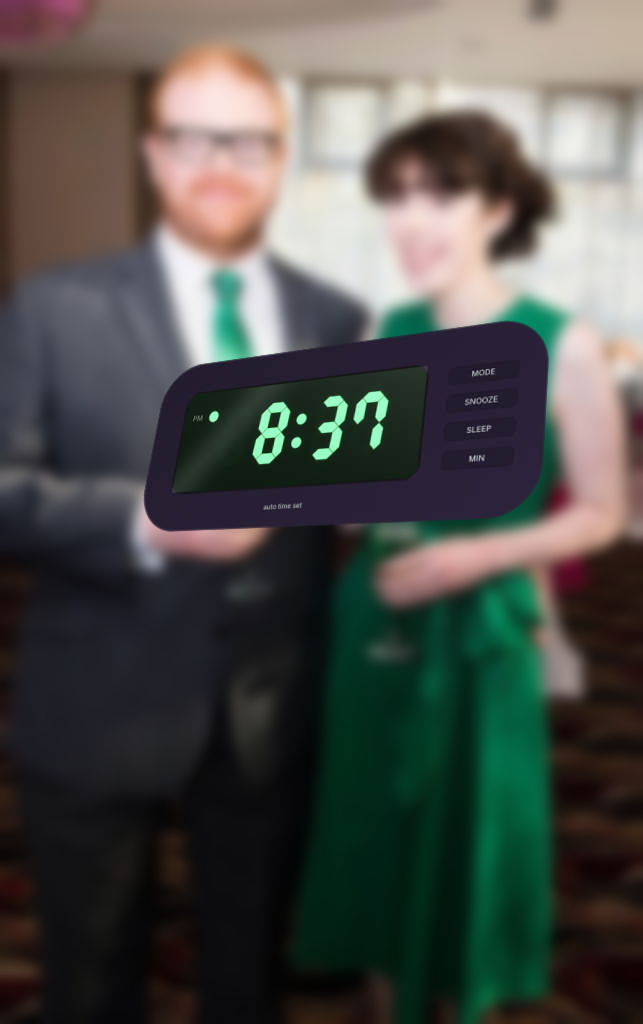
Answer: 8,37
